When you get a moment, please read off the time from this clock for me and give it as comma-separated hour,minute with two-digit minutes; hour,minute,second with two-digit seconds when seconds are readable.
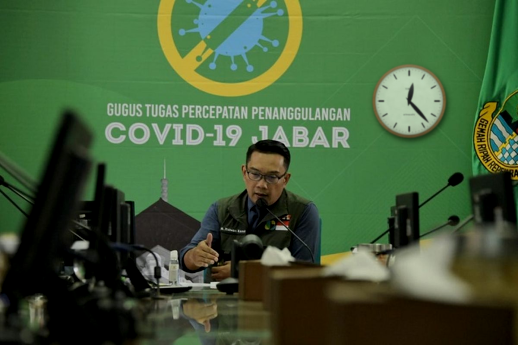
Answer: 12,23
